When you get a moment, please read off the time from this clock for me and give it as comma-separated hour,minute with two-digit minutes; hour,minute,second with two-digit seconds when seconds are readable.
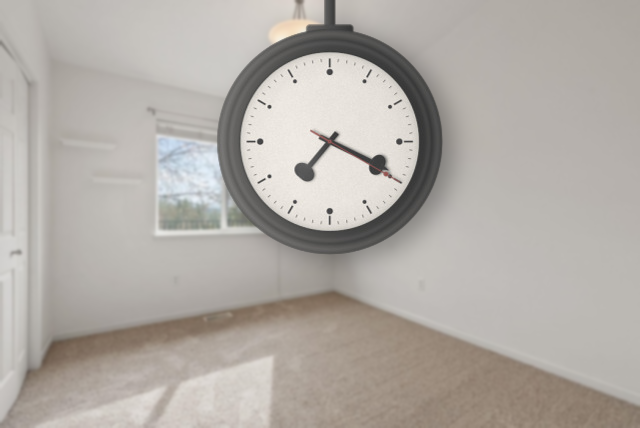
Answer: 7,19,20
